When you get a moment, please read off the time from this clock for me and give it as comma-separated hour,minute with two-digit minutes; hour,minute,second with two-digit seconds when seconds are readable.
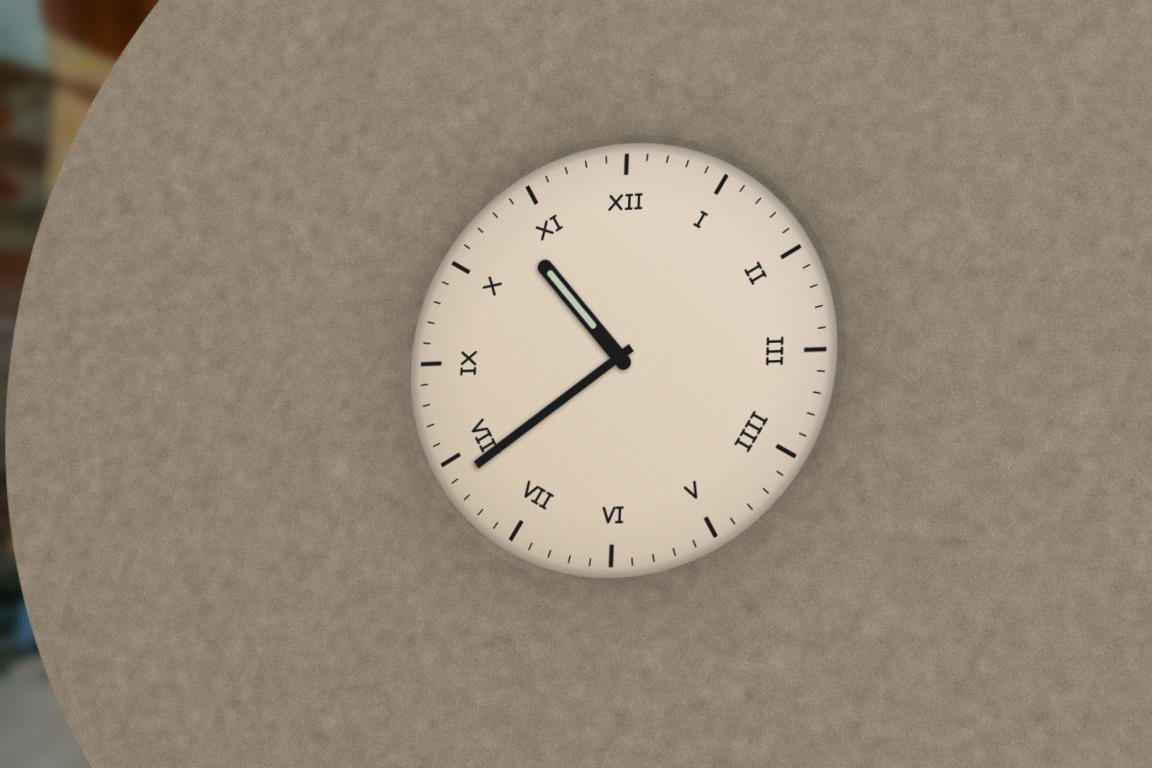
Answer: 10,39
